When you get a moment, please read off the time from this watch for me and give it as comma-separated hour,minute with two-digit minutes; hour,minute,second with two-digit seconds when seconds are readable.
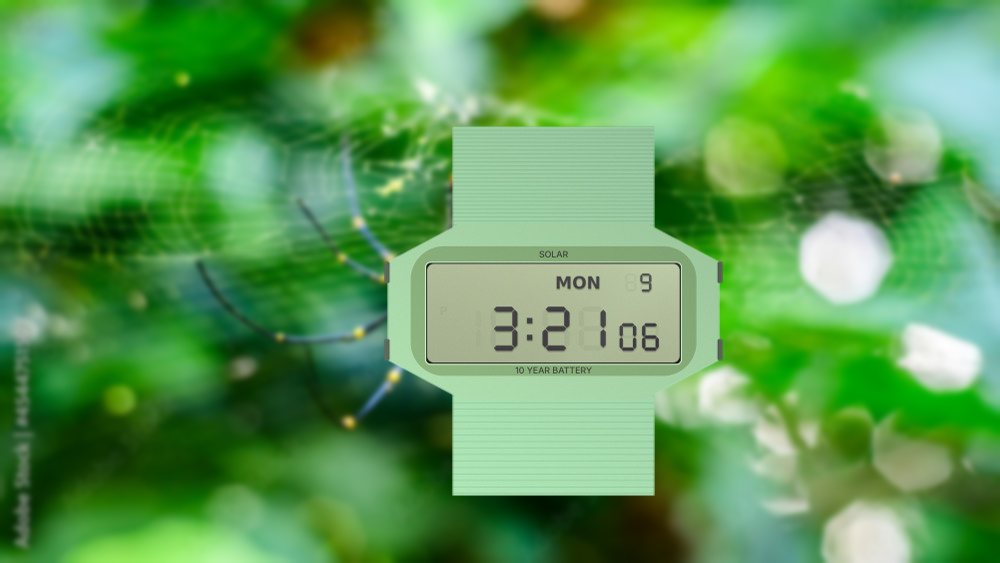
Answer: 3,21,06
